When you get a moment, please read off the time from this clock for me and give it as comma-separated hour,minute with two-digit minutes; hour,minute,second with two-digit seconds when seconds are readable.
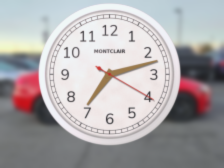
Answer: 7,12,20
